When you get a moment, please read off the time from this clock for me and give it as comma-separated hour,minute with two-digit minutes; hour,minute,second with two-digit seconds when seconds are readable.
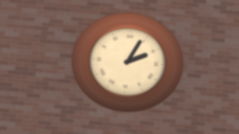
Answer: 2,04
